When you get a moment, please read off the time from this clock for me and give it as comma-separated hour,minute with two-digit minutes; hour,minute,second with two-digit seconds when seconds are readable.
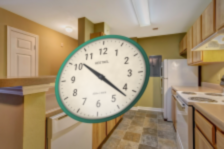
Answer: 10,22
